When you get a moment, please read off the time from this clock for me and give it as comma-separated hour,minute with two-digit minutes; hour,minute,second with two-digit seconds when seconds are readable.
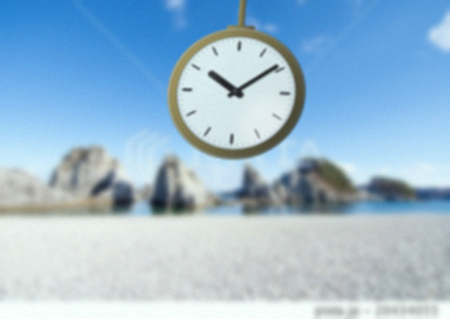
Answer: 10,09
